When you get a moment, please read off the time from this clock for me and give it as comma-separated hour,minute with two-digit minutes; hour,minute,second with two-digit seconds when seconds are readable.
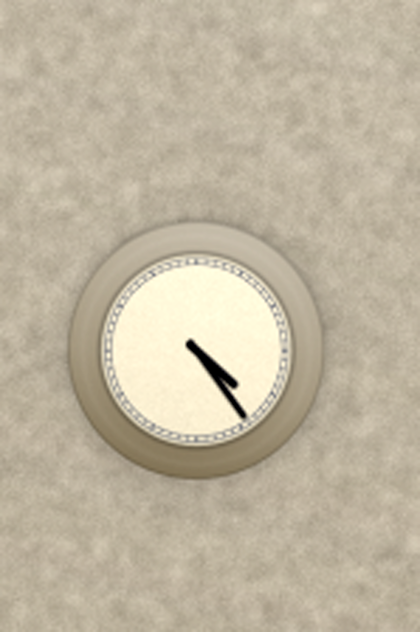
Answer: 4,24
